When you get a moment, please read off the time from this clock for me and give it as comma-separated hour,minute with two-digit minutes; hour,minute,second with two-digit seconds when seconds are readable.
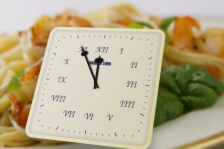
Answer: 11,55
